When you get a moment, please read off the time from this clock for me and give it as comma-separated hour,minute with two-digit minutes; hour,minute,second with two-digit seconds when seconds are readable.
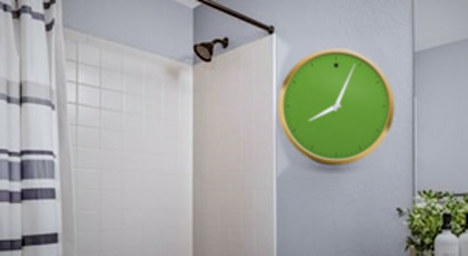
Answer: 8,04
